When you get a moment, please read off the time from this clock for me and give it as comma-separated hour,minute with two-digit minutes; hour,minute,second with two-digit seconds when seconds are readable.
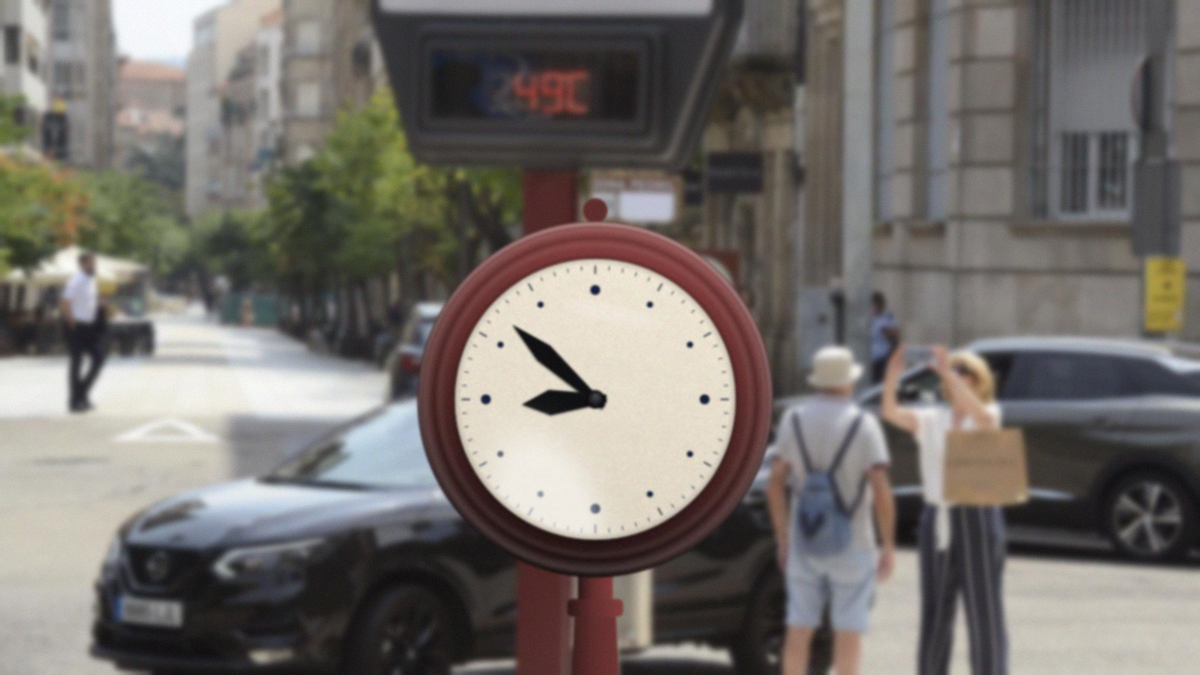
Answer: 8,52
